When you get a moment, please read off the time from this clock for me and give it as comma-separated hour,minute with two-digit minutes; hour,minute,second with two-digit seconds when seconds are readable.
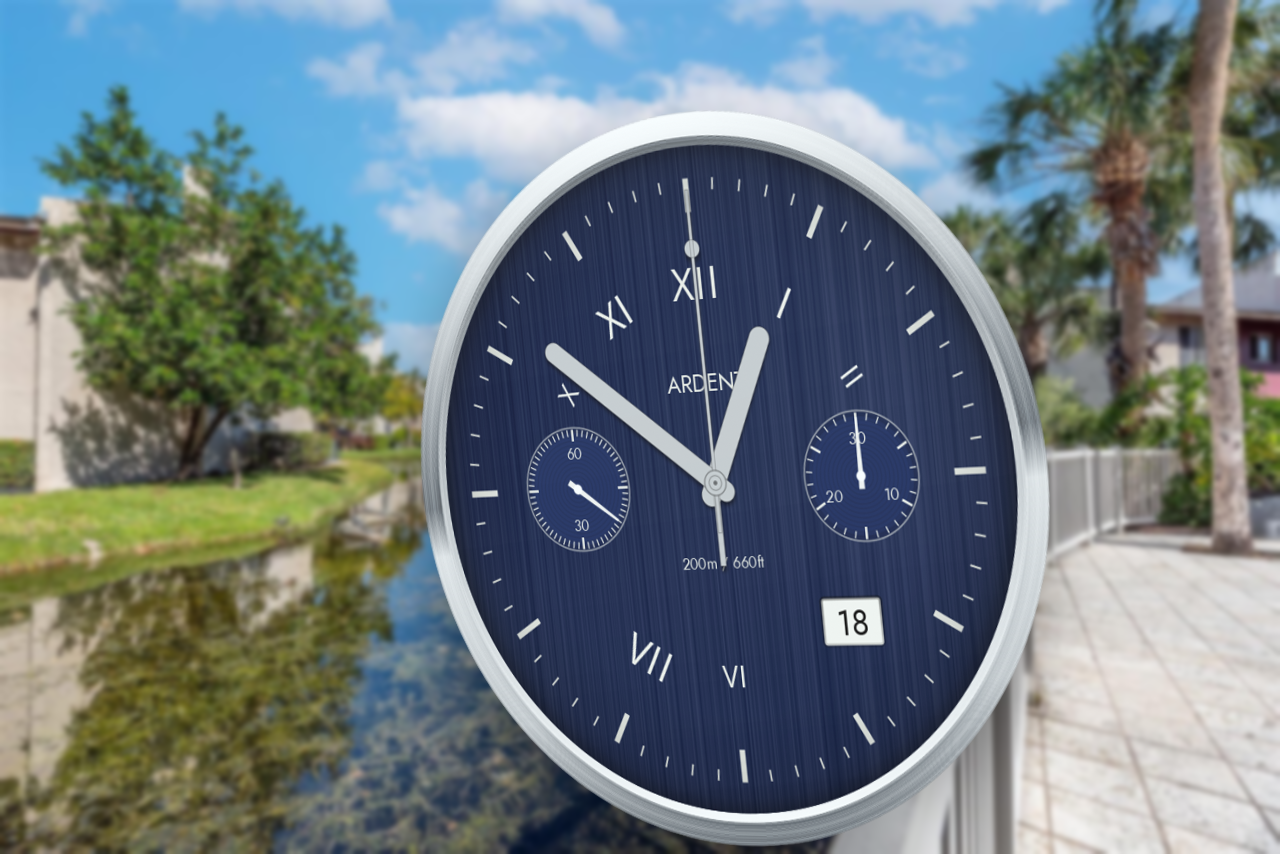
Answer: 12,51,21
